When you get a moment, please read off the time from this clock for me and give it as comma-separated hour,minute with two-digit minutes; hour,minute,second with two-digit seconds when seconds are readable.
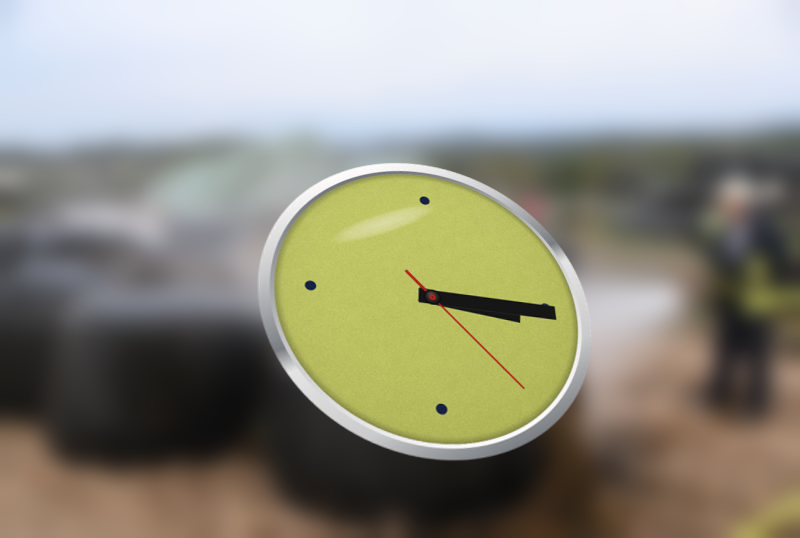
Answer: 3,15,23
